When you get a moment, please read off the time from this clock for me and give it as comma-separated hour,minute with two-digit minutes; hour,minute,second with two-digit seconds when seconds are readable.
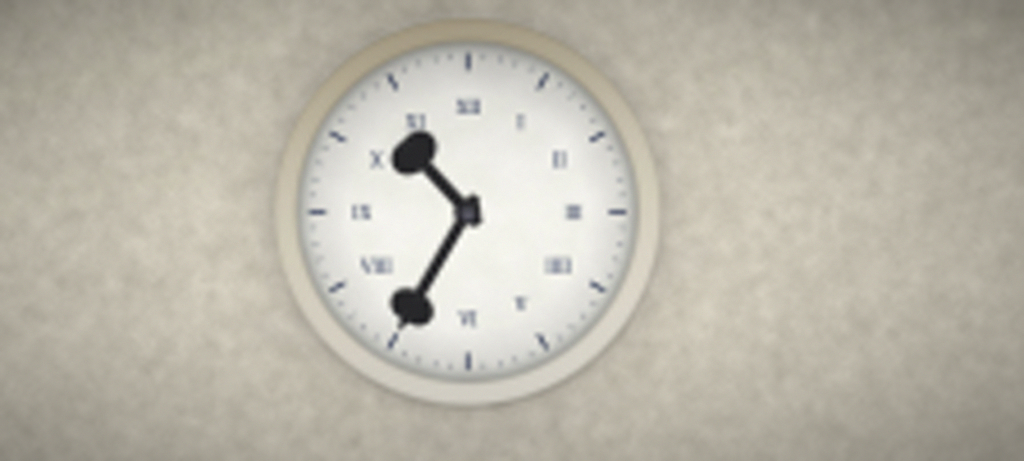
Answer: 10,35
